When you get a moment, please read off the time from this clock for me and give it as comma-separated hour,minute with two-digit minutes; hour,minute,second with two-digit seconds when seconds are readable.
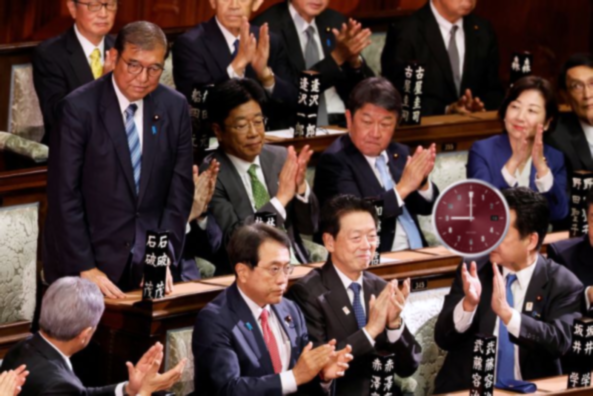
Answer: 9,00
